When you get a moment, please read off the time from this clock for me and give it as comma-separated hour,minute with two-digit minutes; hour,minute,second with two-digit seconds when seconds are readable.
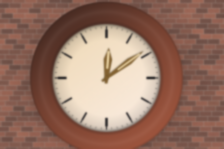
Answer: 12,09
